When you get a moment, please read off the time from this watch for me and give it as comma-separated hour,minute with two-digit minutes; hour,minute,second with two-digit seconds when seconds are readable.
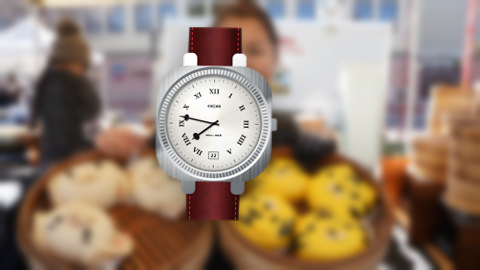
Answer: 7,47
